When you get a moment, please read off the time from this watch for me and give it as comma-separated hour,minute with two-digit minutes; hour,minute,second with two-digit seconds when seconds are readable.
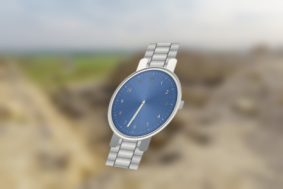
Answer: 6,33
